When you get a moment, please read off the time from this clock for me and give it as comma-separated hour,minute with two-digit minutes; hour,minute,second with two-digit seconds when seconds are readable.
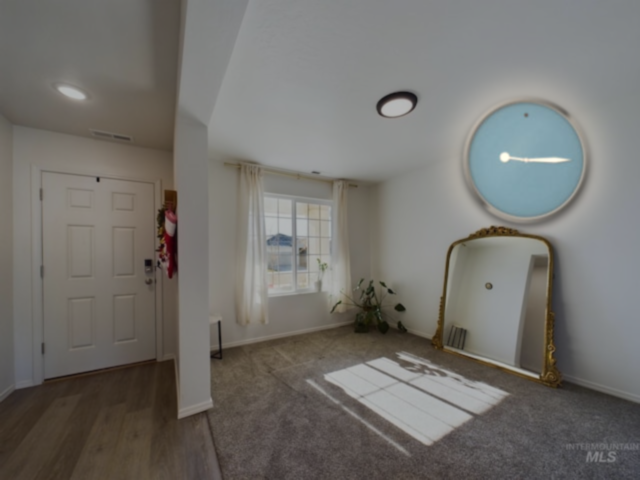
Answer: 9,15
